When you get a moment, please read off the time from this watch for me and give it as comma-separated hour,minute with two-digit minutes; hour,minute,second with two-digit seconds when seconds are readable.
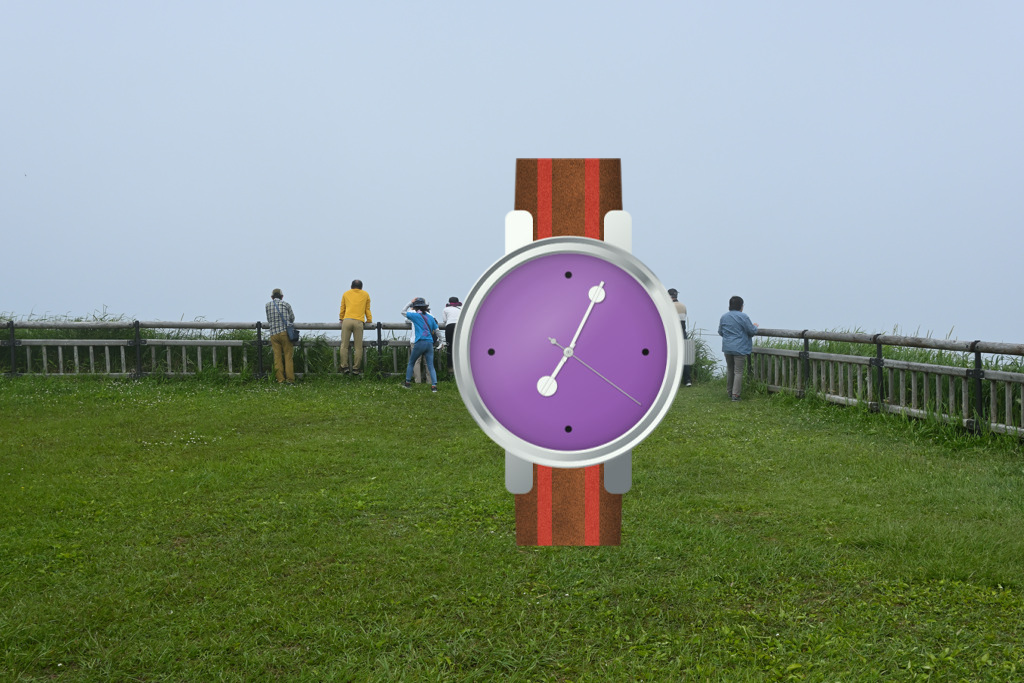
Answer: 7,04,21
